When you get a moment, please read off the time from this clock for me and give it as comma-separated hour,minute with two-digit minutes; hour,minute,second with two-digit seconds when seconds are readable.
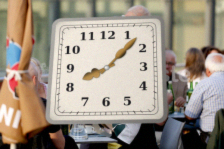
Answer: 8,07
